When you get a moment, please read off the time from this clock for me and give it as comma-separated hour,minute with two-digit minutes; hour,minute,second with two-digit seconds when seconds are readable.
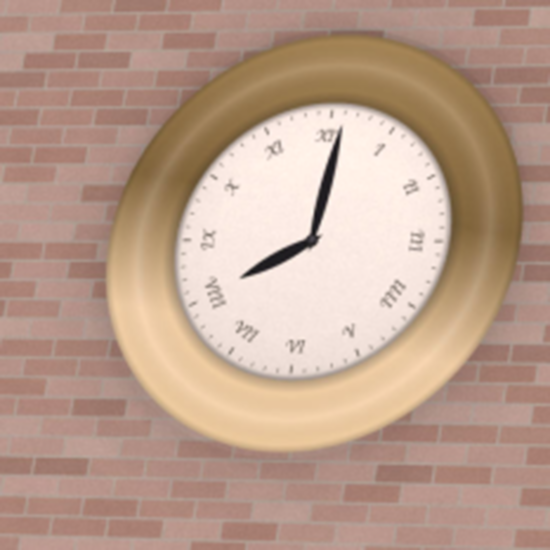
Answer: 8,01
